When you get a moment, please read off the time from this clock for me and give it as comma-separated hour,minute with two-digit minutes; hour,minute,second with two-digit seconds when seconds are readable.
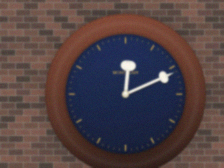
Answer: 12,11
